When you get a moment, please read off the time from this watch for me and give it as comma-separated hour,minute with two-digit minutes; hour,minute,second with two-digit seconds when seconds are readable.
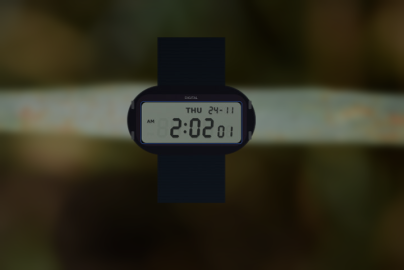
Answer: 2,02,01
